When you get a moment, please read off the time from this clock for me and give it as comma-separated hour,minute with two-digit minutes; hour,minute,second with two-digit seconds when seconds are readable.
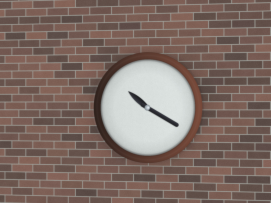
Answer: 10,20
